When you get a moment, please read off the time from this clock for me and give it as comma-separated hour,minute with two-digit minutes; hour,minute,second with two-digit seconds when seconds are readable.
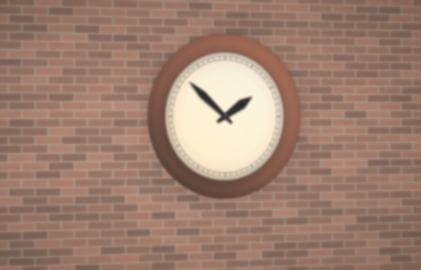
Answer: 1,52
